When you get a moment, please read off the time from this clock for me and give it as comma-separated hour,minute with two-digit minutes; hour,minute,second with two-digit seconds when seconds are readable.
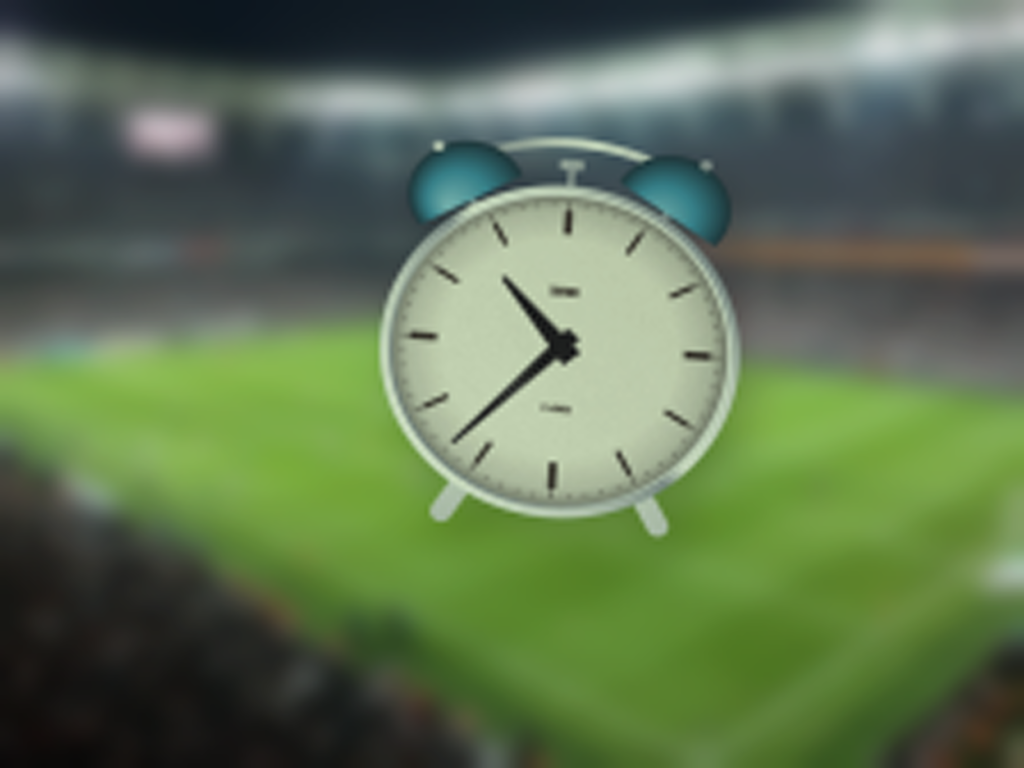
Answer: 10,37
